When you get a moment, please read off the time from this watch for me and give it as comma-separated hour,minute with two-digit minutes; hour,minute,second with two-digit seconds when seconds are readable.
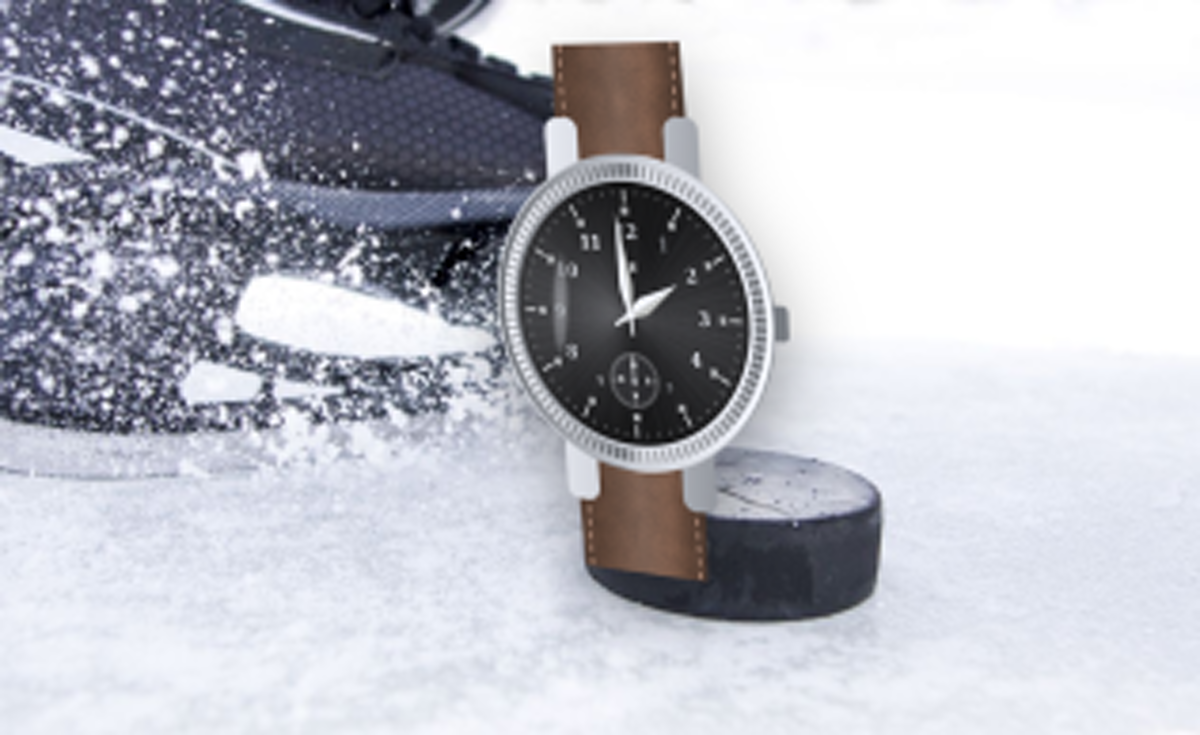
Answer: 1,59
